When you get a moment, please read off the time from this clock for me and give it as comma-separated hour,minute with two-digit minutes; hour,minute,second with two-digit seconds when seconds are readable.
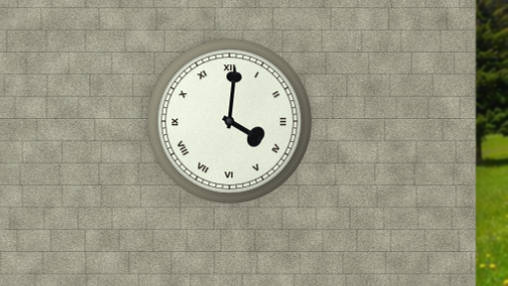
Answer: 4,01
